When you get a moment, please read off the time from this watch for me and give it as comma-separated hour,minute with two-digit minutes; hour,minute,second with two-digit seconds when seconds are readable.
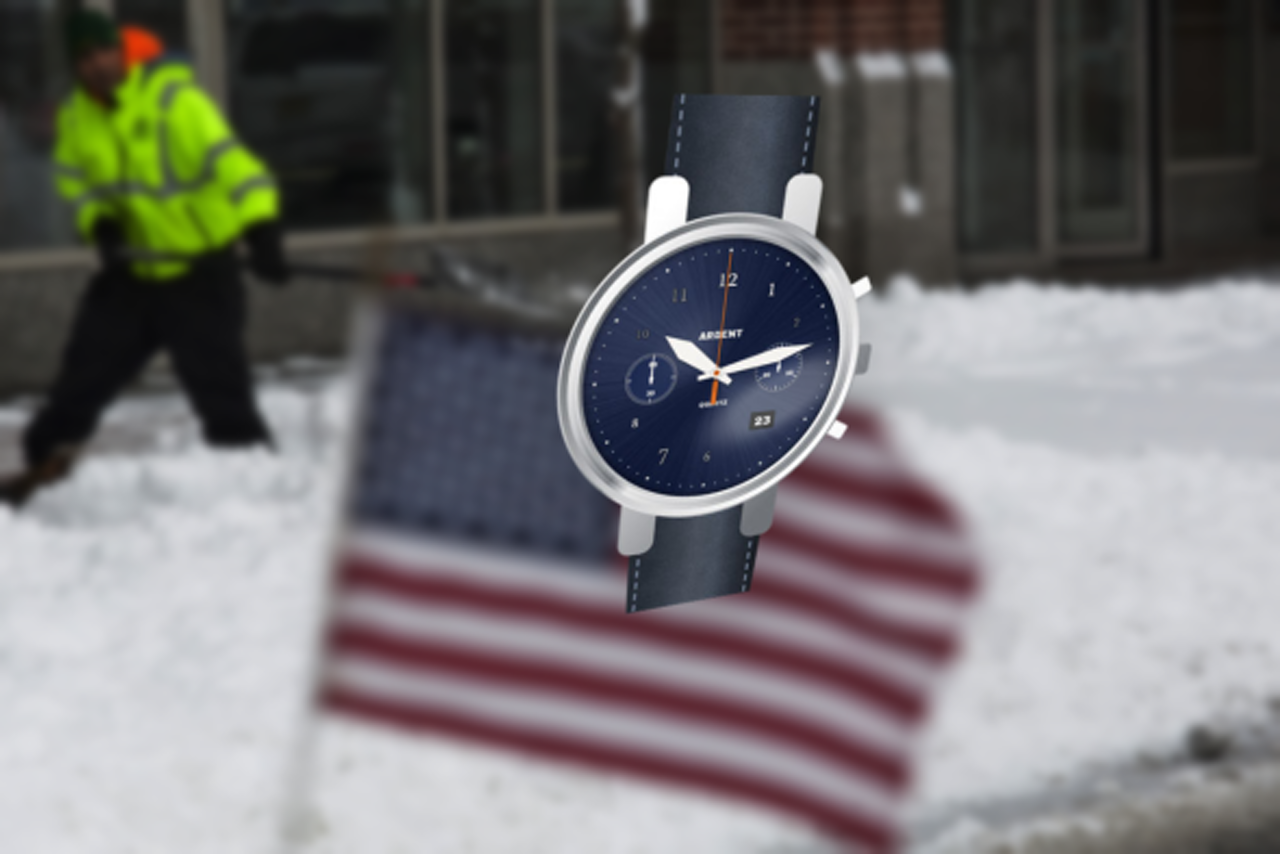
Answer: 10,13
